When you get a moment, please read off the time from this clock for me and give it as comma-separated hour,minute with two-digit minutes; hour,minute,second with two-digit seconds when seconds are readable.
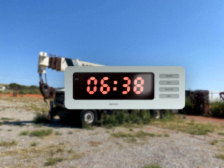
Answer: 6,38
